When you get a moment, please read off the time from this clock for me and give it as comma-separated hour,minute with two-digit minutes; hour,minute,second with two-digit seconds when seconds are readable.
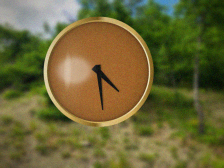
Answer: 4,29
